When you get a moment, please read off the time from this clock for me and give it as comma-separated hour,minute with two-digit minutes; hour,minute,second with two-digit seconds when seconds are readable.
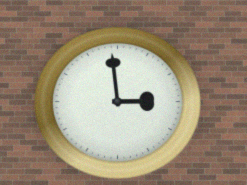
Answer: 2,59
